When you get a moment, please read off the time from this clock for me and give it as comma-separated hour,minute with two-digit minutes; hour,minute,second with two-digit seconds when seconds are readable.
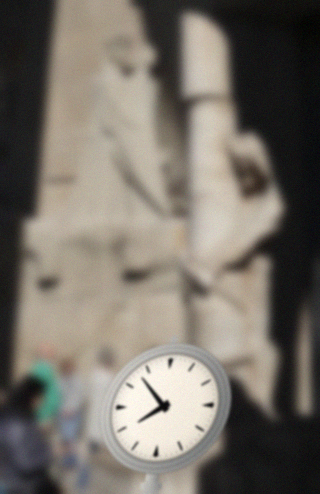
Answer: 7,53
